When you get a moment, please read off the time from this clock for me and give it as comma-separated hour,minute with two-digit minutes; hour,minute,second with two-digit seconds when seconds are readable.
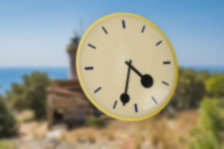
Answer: 4,33
